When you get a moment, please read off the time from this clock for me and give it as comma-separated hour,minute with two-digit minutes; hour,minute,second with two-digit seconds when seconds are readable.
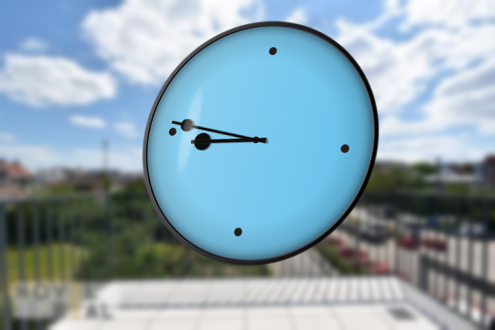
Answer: 8,46
